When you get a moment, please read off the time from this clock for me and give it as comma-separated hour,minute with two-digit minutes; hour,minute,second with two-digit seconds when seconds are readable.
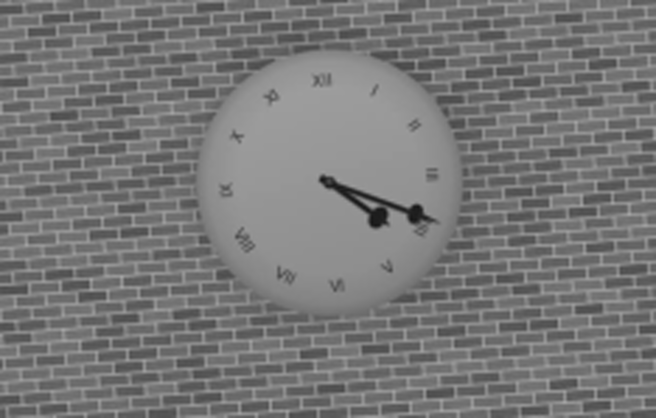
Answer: 4,19
